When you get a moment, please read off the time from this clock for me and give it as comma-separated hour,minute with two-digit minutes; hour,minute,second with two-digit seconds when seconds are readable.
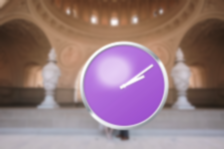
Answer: 2,09
